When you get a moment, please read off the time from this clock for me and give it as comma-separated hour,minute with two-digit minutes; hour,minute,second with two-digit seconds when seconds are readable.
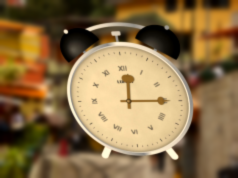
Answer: 12,15
